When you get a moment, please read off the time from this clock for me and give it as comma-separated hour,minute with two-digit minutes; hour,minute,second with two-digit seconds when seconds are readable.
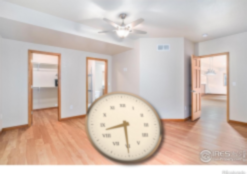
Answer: 8,30
